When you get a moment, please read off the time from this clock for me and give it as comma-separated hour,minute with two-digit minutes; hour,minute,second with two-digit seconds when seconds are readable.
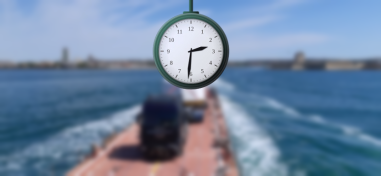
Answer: 2,31
